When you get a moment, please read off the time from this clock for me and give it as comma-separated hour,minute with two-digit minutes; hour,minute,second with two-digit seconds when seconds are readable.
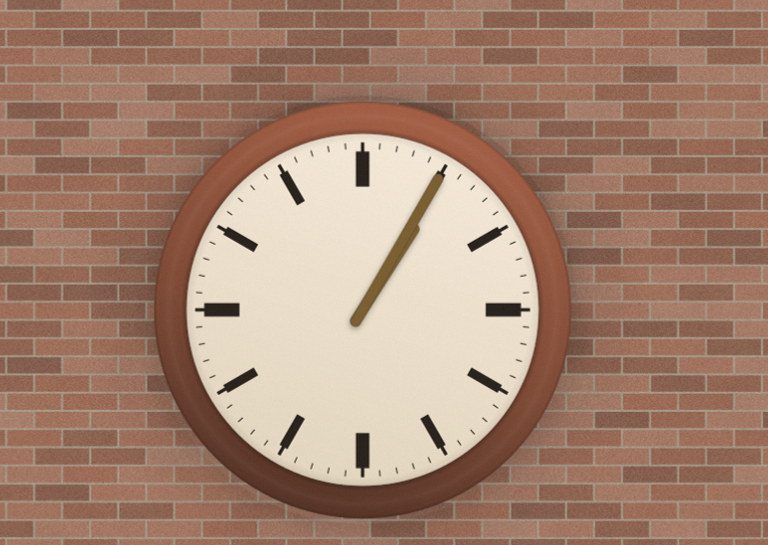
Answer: 1,05
